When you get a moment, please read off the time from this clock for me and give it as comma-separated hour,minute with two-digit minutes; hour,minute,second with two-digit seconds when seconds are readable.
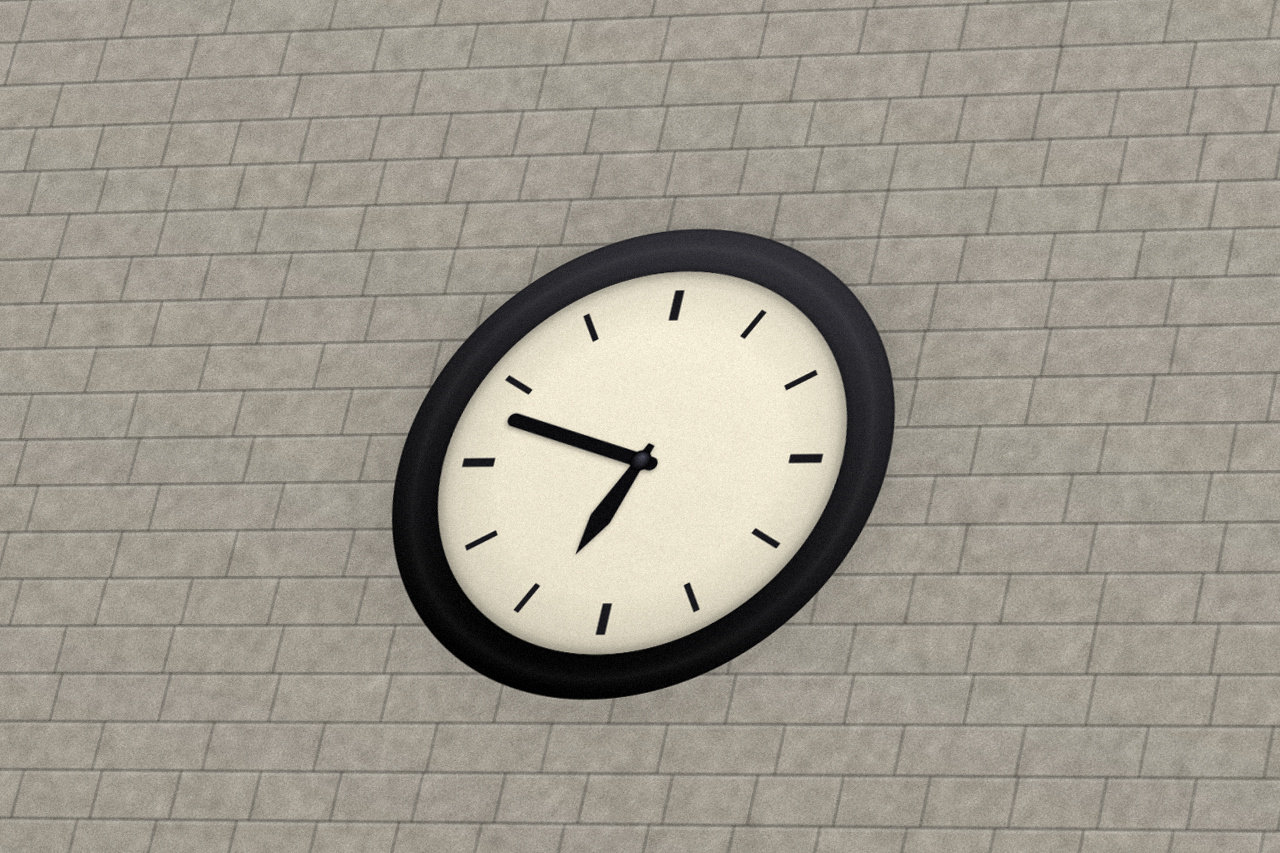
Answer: 6,48
